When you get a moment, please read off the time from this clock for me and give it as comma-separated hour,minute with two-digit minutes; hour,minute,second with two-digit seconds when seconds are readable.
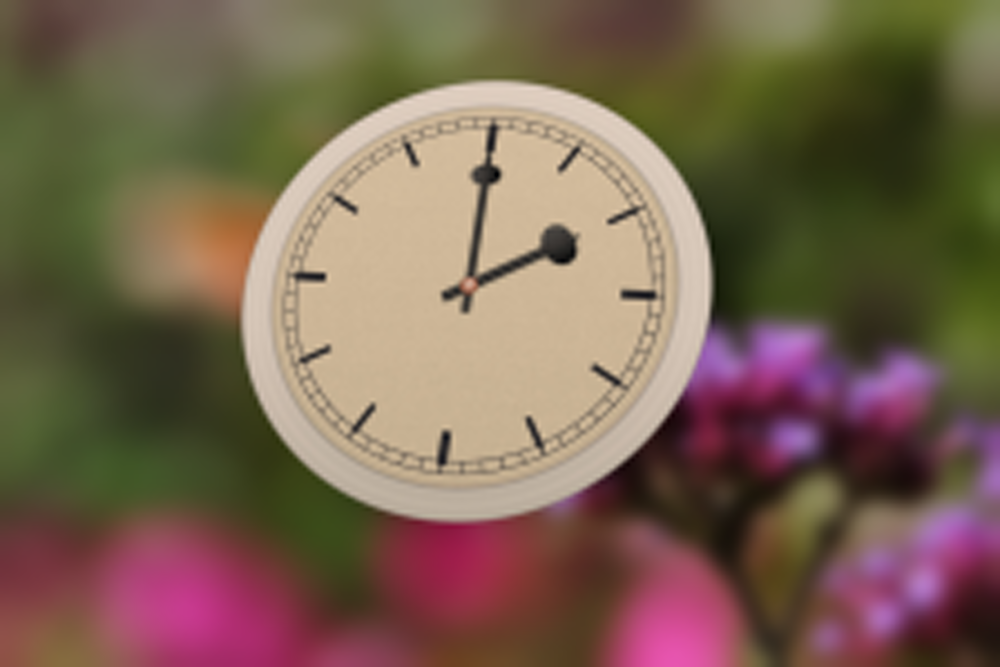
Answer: 2,00
